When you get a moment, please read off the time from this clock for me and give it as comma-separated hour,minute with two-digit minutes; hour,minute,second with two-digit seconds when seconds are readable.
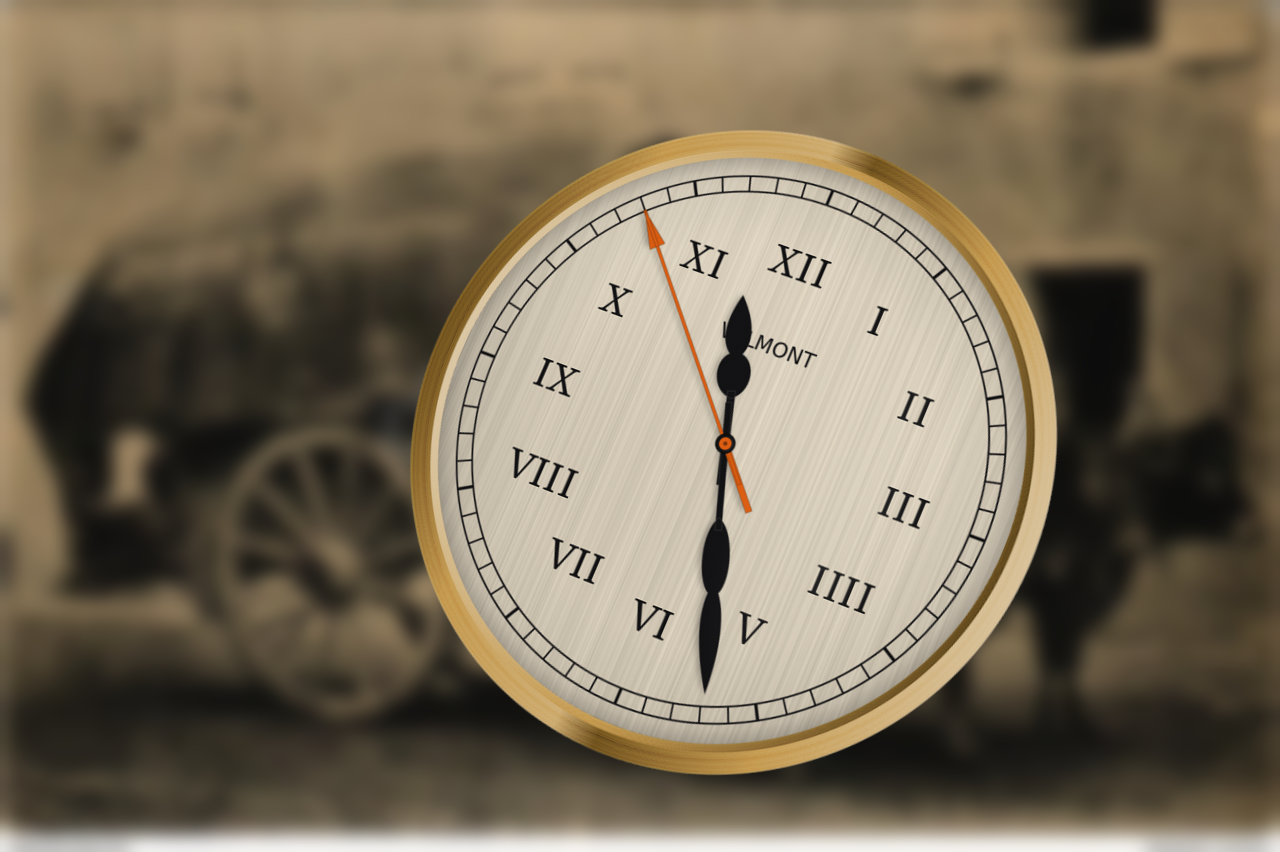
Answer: 11,26,53
